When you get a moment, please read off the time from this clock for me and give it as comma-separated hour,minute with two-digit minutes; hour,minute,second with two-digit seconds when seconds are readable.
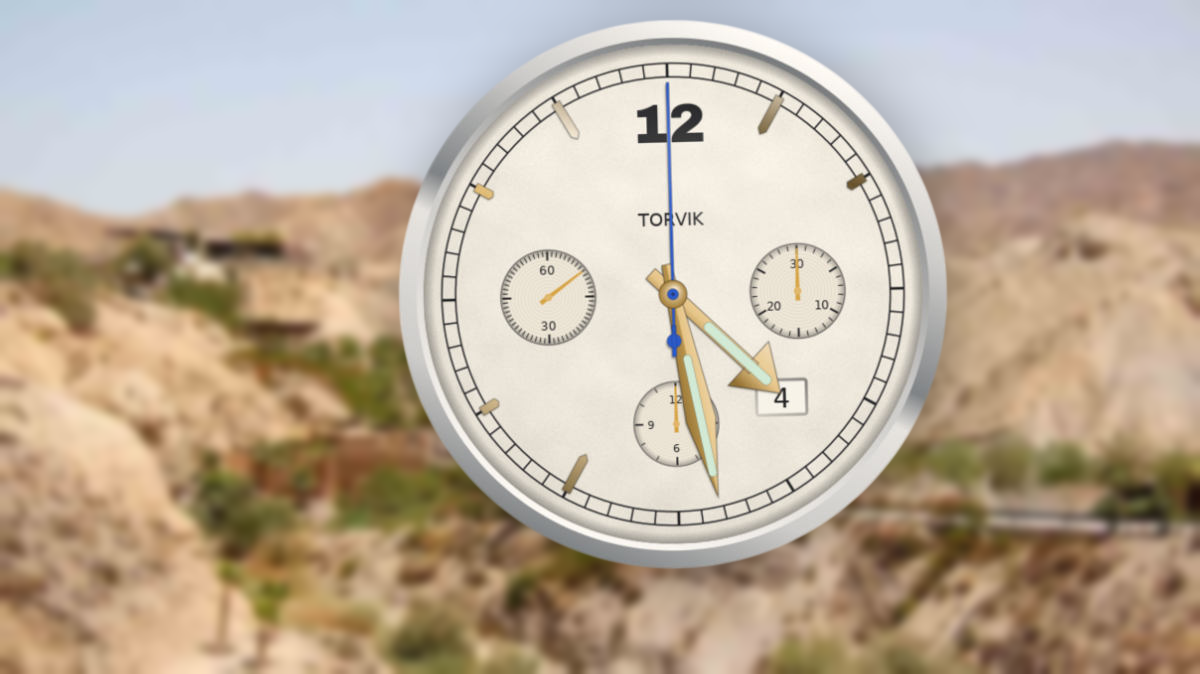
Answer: 4,28,09
